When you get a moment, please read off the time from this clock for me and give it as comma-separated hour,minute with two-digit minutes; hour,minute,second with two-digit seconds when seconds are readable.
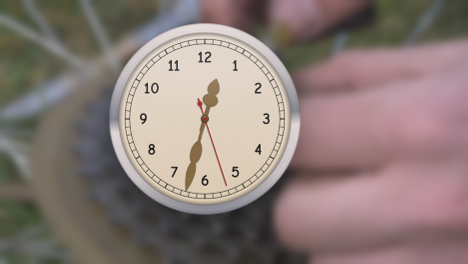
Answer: 12,32,27
